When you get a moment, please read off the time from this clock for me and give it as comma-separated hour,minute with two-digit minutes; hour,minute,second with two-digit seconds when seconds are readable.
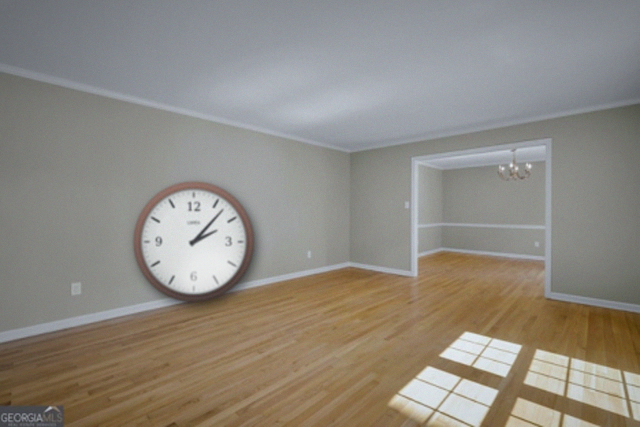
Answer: 2,07
